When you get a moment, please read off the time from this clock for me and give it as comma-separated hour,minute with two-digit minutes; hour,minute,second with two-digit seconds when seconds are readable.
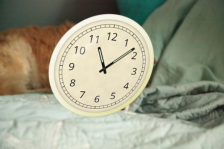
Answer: 11,08
